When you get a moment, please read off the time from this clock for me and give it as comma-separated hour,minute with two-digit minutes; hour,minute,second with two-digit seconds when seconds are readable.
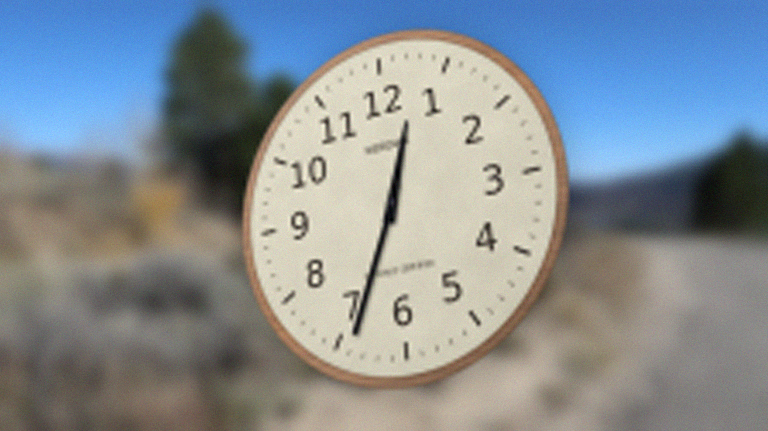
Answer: 12,34
